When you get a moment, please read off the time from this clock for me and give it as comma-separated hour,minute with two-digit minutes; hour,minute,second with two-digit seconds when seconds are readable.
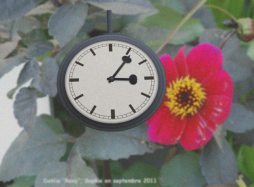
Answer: 3,06
